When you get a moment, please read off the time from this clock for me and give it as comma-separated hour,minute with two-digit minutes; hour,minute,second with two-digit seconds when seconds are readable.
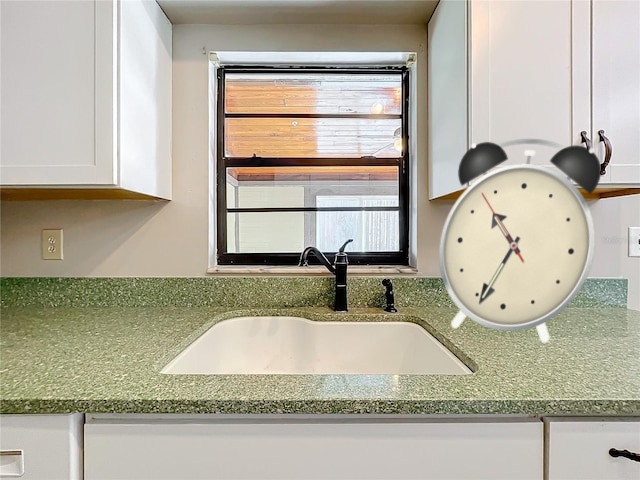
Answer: 10,33,53
